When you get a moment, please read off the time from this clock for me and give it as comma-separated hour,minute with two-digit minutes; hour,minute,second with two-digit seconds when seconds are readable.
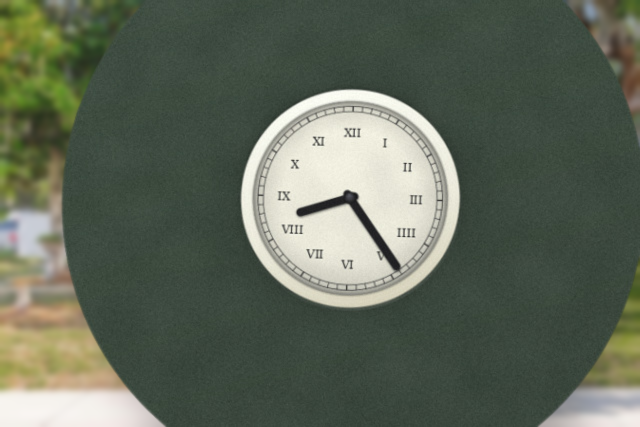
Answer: 8,24
